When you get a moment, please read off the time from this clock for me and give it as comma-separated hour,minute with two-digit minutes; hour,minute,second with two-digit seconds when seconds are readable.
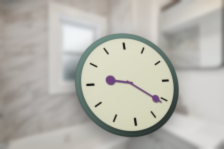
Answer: 9,21
